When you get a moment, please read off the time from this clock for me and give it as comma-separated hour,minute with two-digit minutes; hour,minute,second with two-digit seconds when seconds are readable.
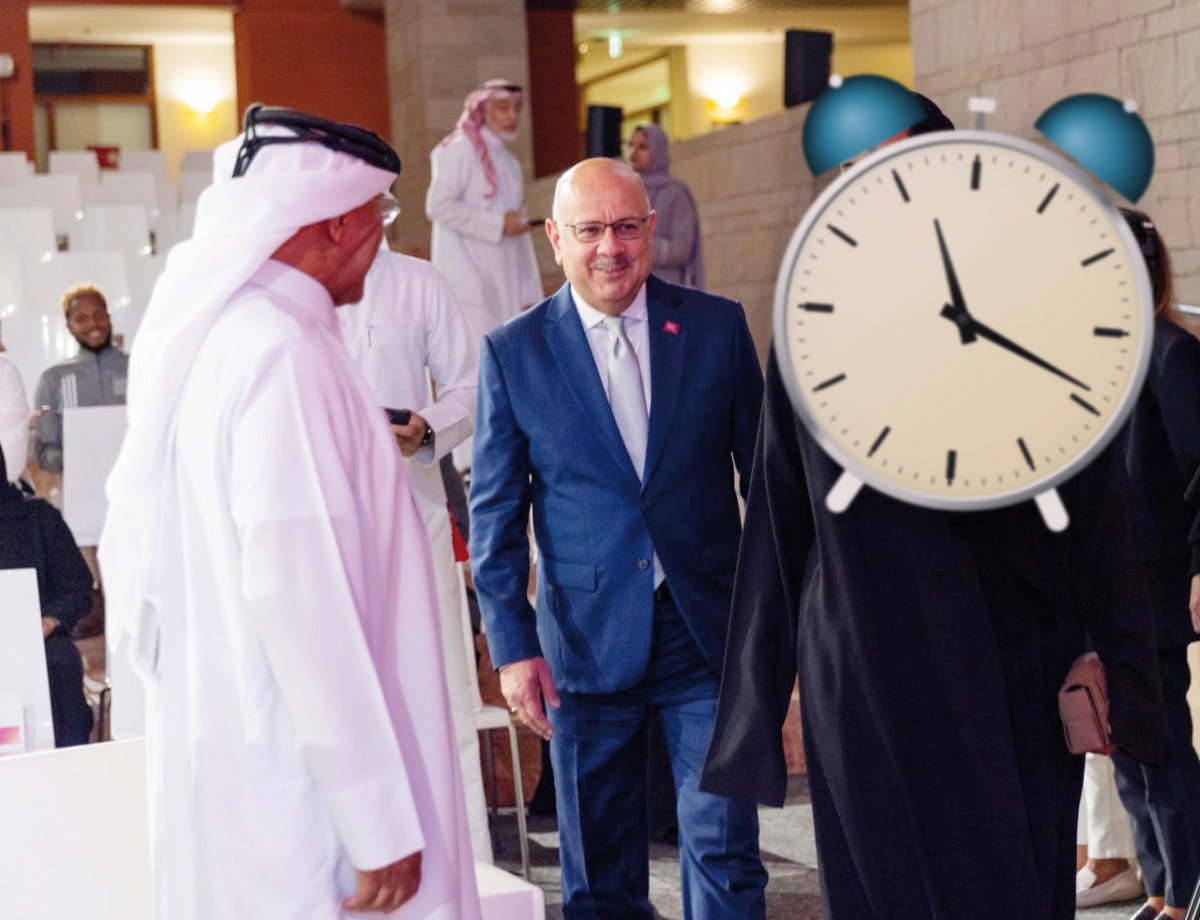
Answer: 11,19
